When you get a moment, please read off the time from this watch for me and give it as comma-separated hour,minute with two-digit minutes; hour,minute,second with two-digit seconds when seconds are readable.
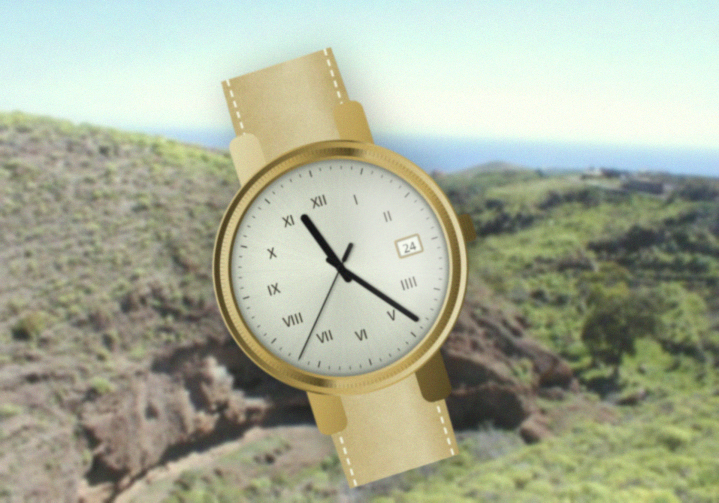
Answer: 11,23,37
